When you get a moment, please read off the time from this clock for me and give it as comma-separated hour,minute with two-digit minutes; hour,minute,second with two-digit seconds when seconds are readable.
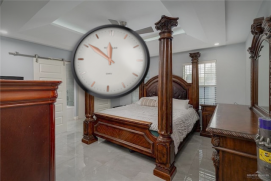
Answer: 11,51
